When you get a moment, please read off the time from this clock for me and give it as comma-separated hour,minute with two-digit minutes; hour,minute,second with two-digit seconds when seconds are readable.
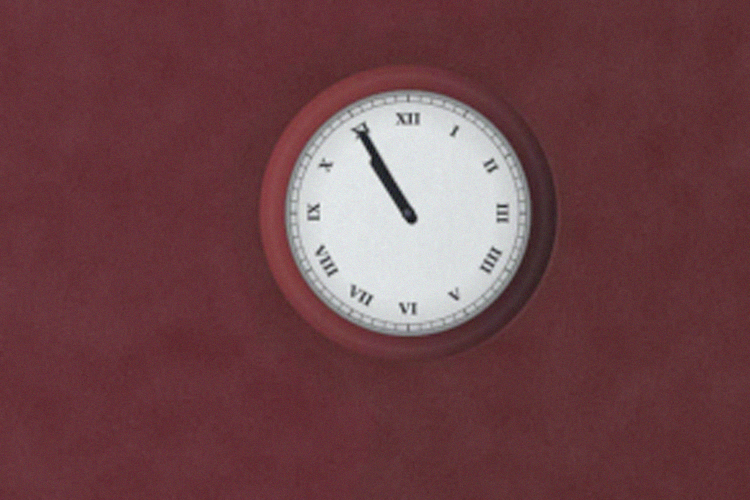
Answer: 10,55
